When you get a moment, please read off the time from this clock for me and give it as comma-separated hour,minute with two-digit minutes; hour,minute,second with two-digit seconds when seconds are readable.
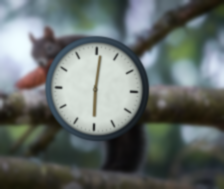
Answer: 6,01
